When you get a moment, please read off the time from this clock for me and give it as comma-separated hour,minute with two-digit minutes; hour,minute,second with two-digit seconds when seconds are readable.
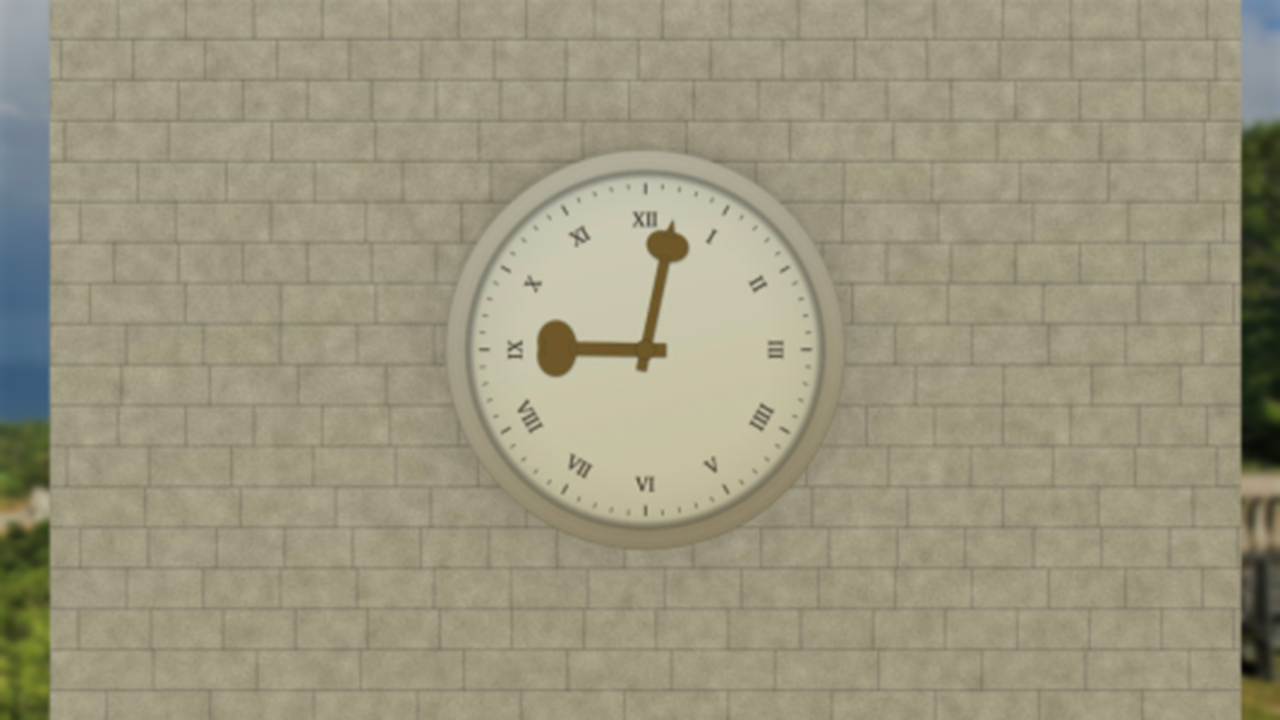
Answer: 9,02
